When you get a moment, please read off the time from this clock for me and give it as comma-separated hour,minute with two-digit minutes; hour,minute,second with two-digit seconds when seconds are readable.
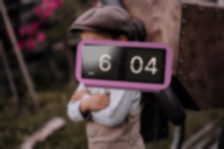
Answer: 6,04
